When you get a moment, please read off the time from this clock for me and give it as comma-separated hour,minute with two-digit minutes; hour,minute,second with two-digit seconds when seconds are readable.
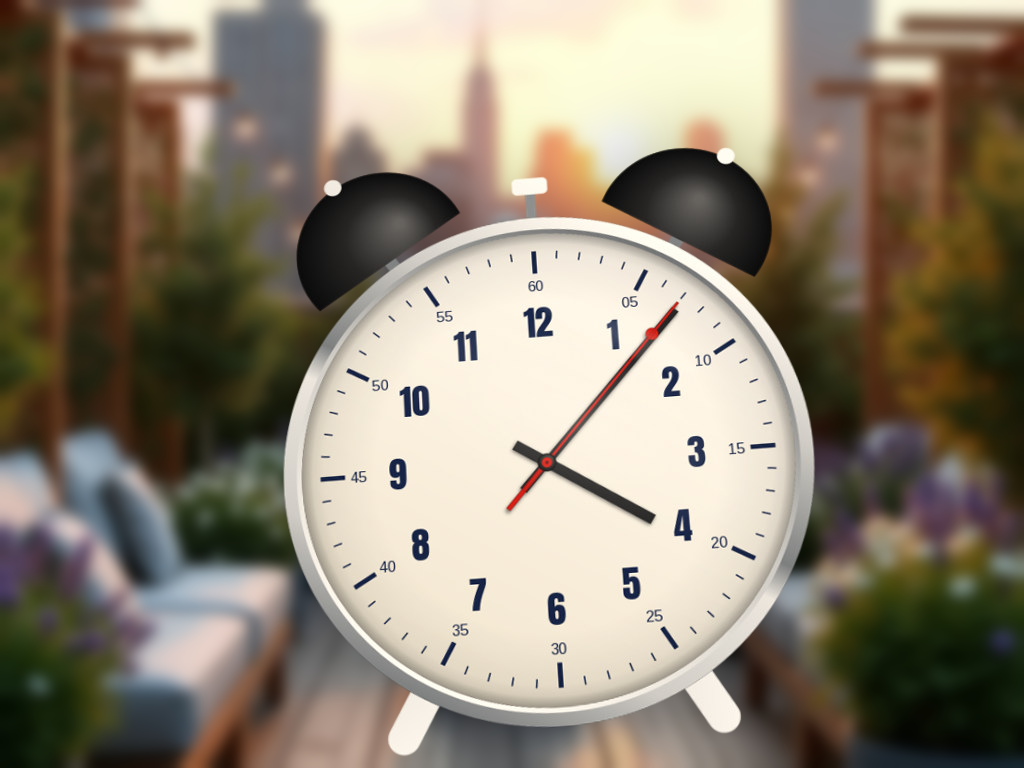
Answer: 4,07,07
